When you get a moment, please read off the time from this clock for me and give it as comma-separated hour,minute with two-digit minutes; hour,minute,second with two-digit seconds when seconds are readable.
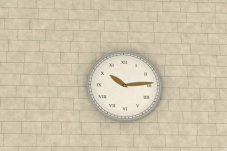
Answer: 10,14
